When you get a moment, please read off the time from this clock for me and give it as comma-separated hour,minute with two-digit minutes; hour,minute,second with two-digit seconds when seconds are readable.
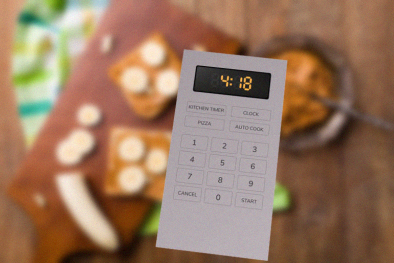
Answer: 4,18
